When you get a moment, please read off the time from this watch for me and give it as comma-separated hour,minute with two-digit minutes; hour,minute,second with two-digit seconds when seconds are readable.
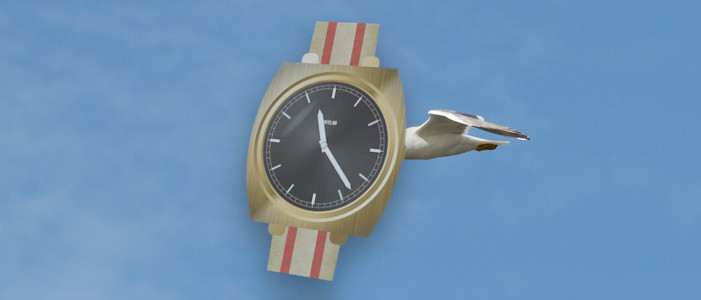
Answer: 11,23
